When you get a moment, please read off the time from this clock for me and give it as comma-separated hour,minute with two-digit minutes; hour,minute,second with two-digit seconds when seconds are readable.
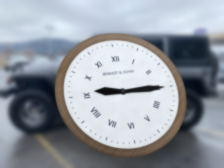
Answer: 9,15
